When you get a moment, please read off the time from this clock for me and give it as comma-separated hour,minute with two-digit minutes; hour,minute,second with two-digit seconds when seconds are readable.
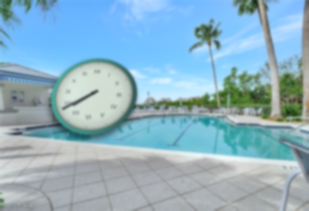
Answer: 7,39
